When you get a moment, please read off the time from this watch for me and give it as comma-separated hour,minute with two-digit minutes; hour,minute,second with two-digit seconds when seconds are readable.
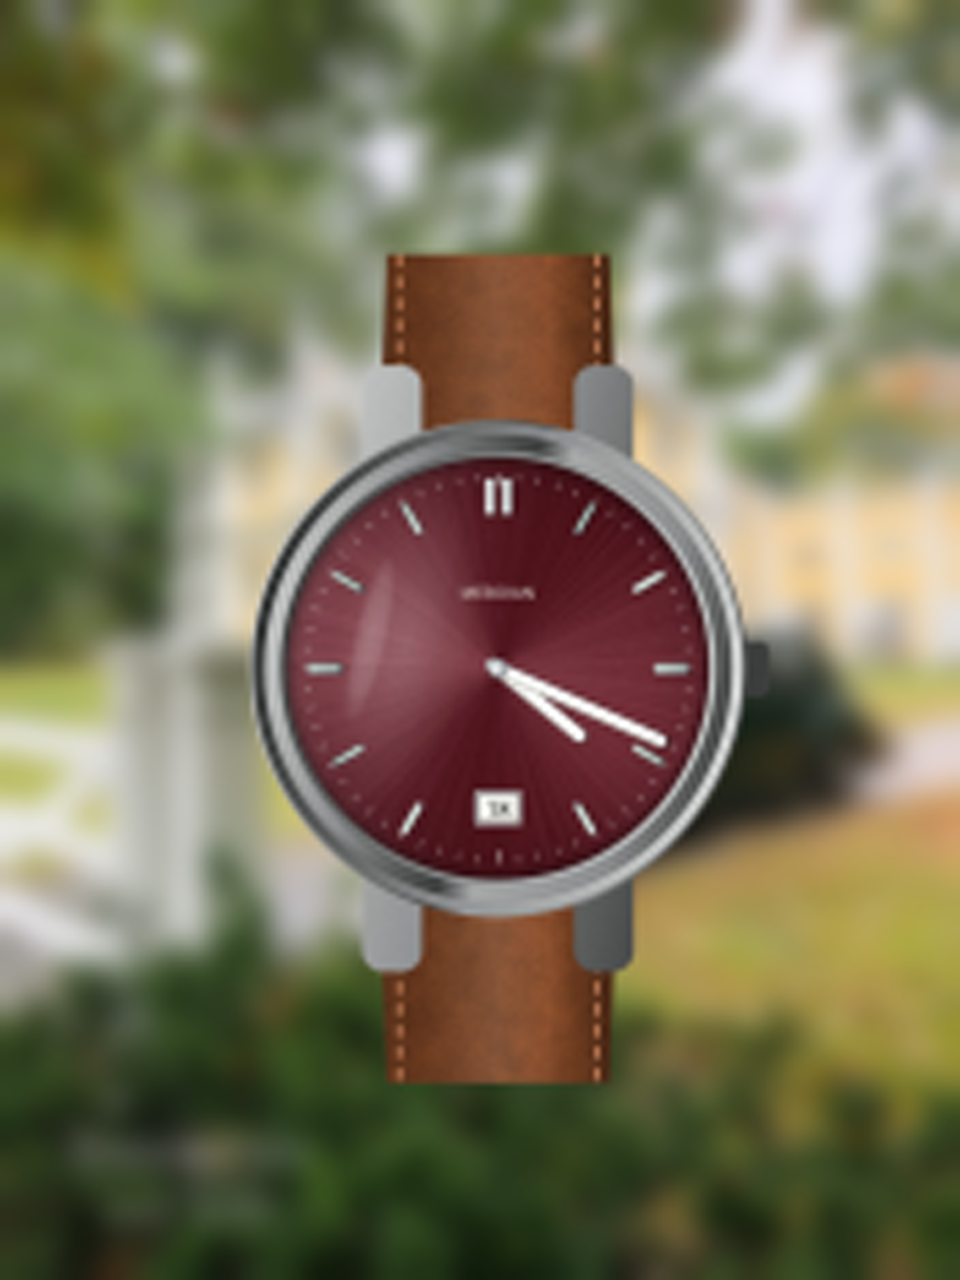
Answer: 4,19
